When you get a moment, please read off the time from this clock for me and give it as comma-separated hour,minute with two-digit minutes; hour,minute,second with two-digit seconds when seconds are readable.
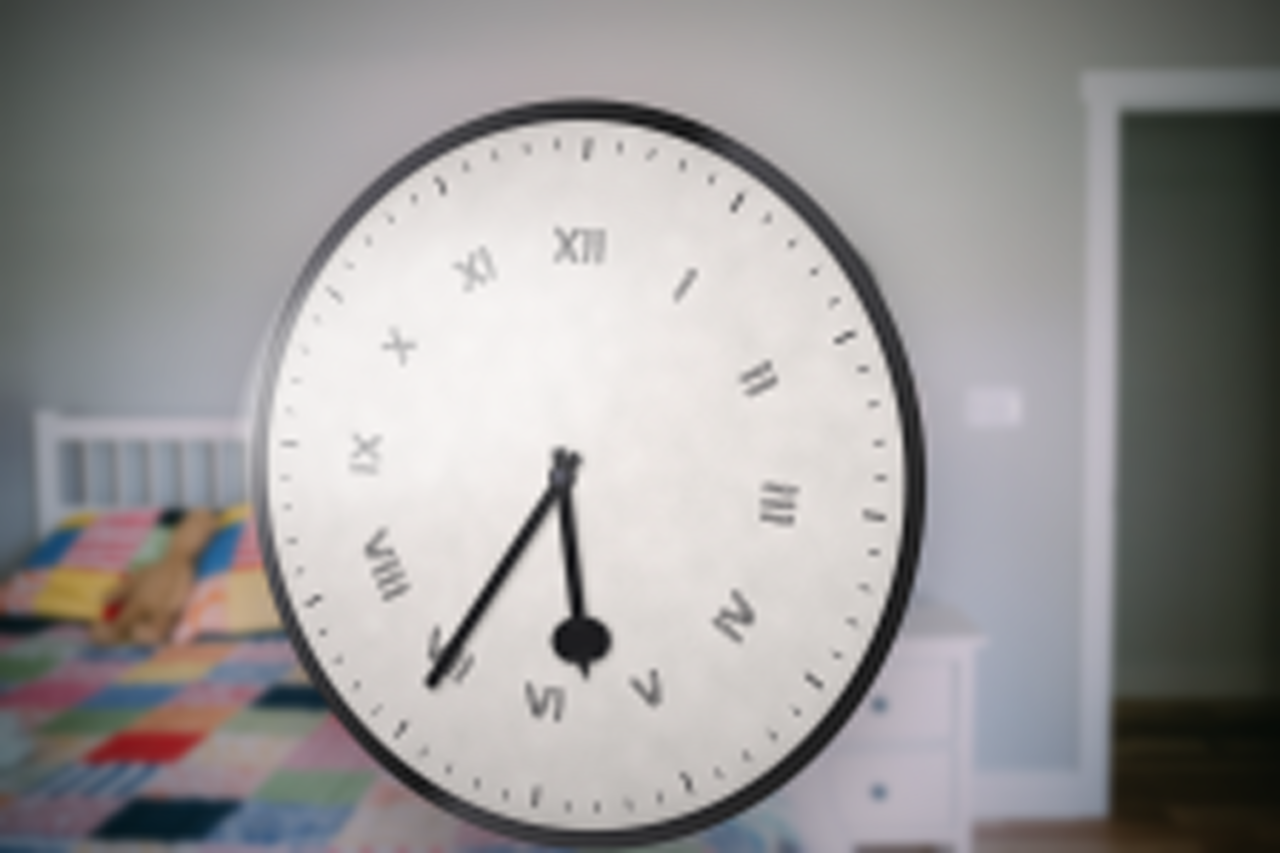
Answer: 5,35
